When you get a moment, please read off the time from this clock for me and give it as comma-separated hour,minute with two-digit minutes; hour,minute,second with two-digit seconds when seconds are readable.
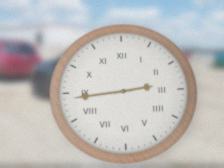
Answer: 2,44
